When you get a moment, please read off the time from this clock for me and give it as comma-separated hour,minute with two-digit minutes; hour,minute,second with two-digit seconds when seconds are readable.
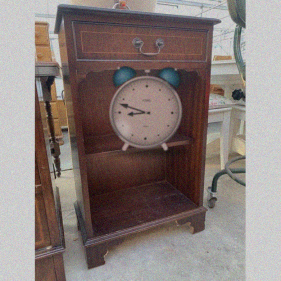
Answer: 8,48
